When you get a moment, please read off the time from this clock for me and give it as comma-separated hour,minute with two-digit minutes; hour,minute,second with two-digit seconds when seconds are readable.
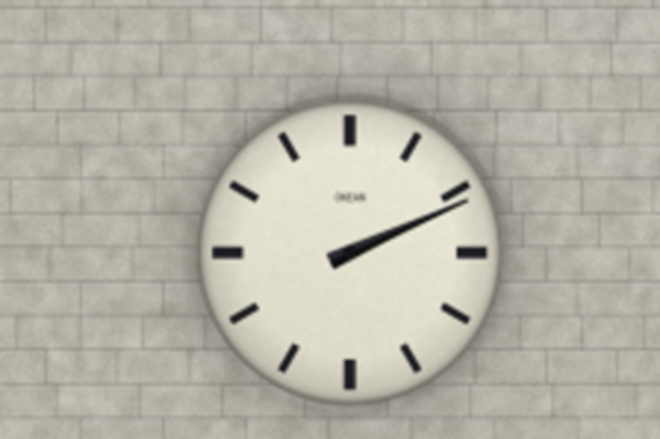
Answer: 2,11
